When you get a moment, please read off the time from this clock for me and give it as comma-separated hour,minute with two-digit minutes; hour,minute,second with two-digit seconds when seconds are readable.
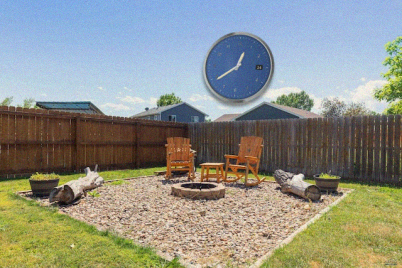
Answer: 12,39
